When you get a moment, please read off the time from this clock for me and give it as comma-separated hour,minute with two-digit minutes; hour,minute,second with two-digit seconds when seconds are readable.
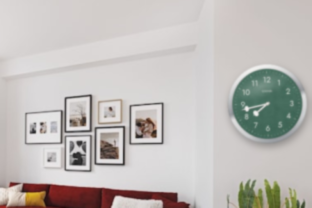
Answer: 7,43
